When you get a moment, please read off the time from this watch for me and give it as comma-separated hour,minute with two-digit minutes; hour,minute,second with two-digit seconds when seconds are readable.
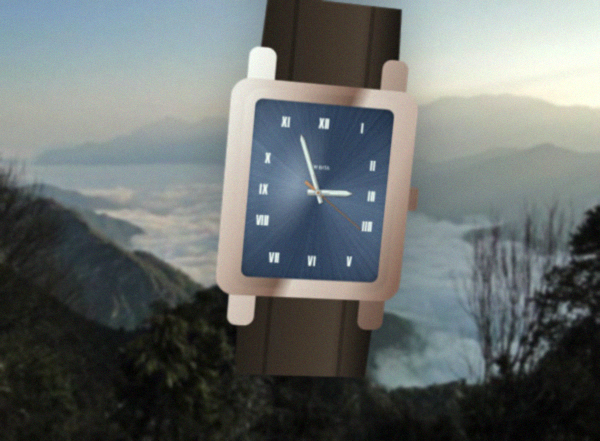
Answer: 2,56,21
